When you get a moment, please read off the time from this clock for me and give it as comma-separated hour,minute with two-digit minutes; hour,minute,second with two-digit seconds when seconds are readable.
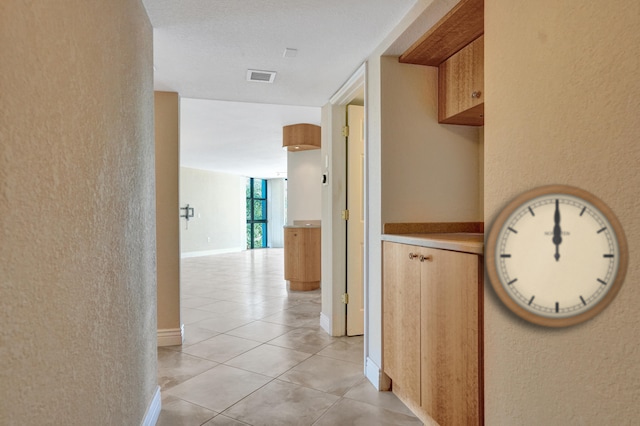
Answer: 12,00
